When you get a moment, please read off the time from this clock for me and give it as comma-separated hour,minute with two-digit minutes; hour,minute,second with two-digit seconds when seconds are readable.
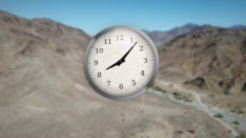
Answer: 8,07
